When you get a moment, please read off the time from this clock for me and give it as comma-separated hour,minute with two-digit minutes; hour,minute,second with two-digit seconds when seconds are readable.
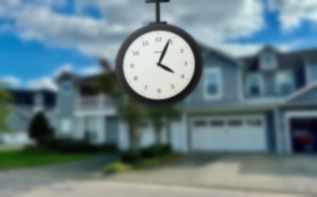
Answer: 4,04
